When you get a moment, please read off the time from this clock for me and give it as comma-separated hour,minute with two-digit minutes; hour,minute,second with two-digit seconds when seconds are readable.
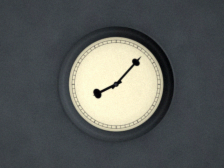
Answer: 8,07
